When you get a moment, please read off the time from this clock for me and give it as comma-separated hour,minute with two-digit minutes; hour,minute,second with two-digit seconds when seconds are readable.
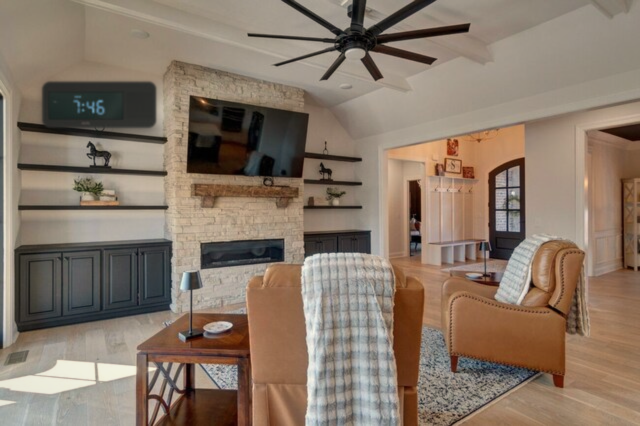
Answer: 7,46
